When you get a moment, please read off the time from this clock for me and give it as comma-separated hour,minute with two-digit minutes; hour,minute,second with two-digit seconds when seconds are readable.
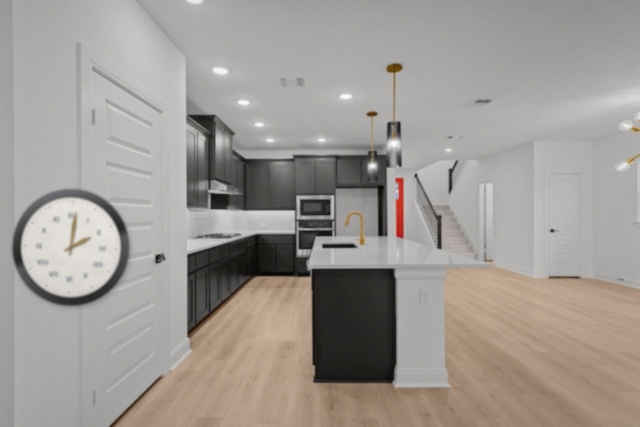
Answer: 2,01
